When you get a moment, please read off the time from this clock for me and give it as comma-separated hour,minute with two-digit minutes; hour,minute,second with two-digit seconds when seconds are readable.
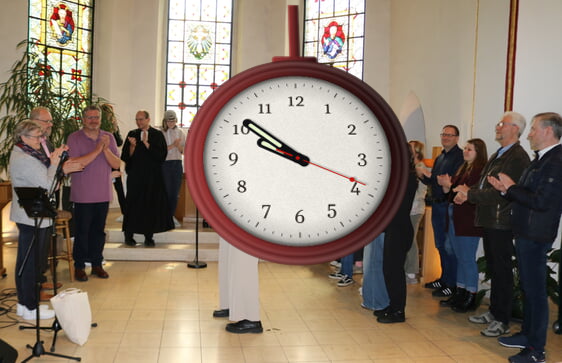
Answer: 9,51,19
